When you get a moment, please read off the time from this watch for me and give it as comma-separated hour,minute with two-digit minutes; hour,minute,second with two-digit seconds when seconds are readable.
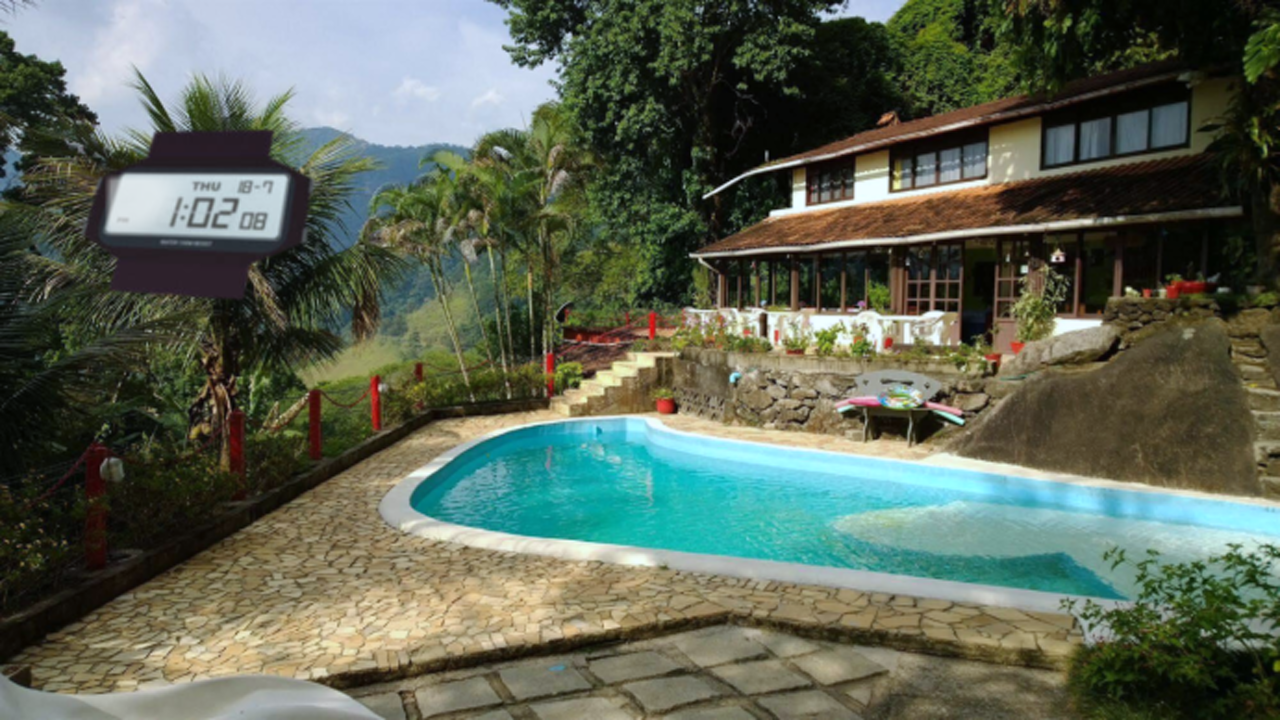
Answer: 1,02
